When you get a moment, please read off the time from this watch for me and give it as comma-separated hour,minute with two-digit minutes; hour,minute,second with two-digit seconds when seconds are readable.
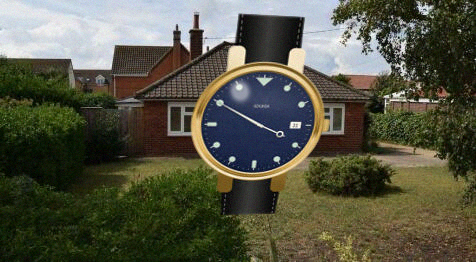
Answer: 3,50
